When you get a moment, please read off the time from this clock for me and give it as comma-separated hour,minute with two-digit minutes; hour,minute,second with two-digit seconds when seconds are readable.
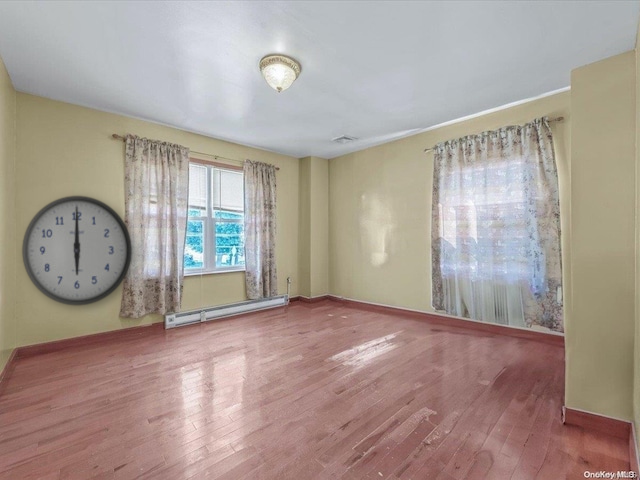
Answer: 6,00
